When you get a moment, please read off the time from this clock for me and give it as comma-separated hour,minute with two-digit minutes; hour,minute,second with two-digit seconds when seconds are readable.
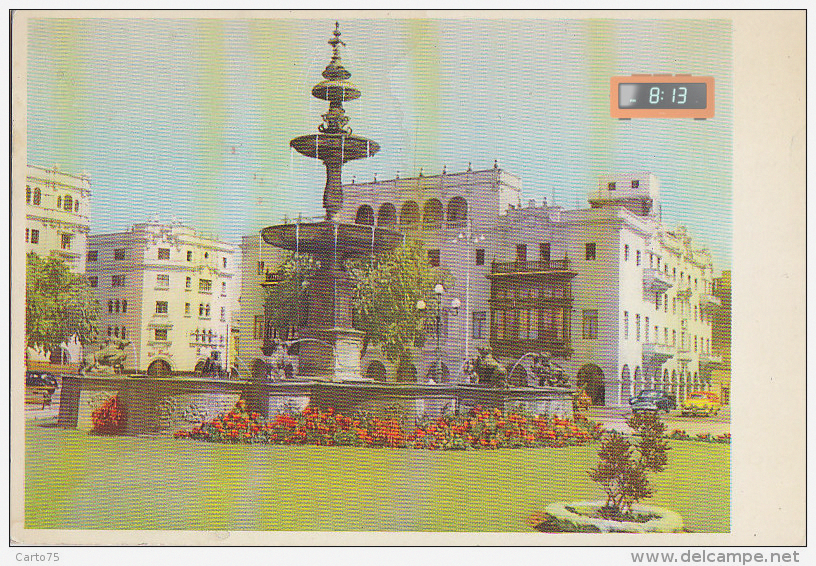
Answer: 8,13
